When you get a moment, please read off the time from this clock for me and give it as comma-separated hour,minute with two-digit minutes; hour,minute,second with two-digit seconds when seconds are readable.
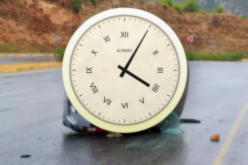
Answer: 4,05
